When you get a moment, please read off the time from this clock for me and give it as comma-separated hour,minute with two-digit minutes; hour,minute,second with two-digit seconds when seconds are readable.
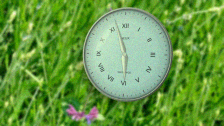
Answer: 5,57
